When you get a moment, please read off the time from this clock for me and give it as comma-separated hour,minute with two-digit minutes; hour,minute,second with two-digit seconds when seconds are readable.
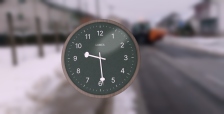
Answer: 9,29
